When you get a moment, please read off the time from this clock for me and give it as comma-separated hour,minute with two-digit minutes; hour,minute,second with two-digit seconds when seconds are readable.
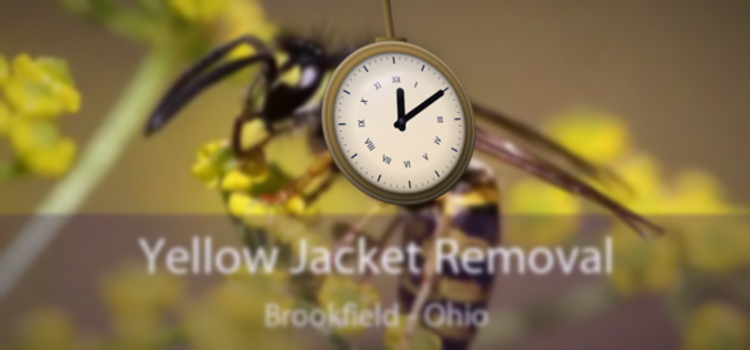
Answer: 12,10
